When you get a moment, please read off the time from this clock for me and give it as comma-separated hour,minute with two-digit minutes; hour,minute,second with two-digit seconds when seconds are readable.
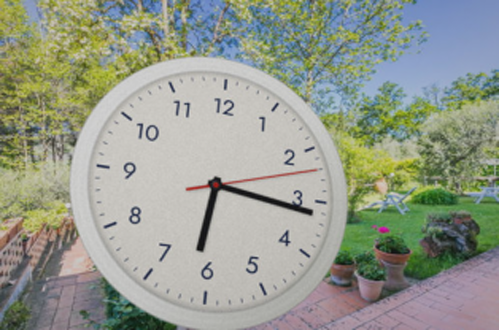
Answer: 6,16,12
